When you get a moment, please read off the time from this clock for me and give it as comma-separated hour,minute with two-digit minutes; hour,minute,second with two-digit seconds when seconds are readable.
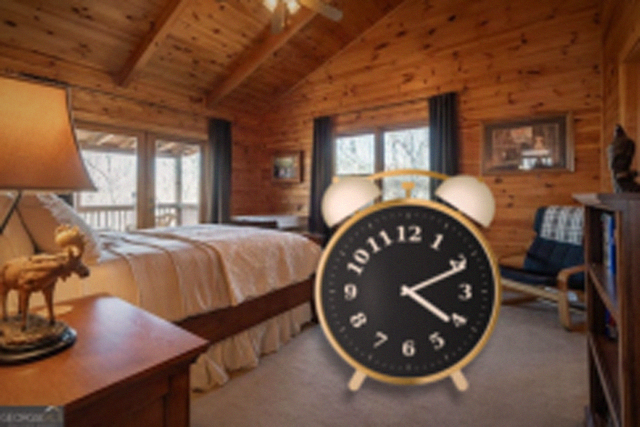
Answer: 4,11
